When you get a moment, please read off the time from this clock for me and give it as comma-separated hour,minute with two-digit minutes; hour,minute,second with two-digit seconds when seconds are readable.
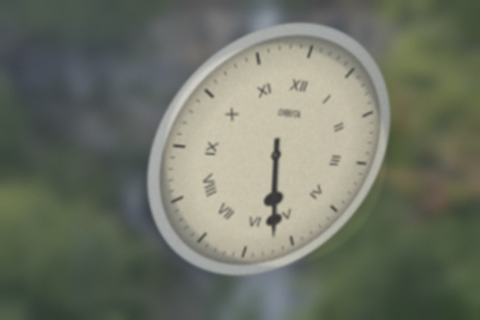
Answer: 5,27
